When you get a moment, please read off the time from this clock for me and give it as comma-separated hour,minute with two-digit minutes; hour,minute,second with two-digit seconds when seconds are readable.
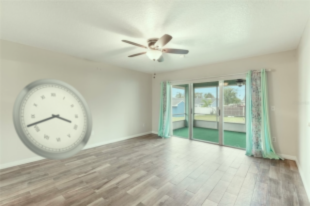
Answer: 3,42
